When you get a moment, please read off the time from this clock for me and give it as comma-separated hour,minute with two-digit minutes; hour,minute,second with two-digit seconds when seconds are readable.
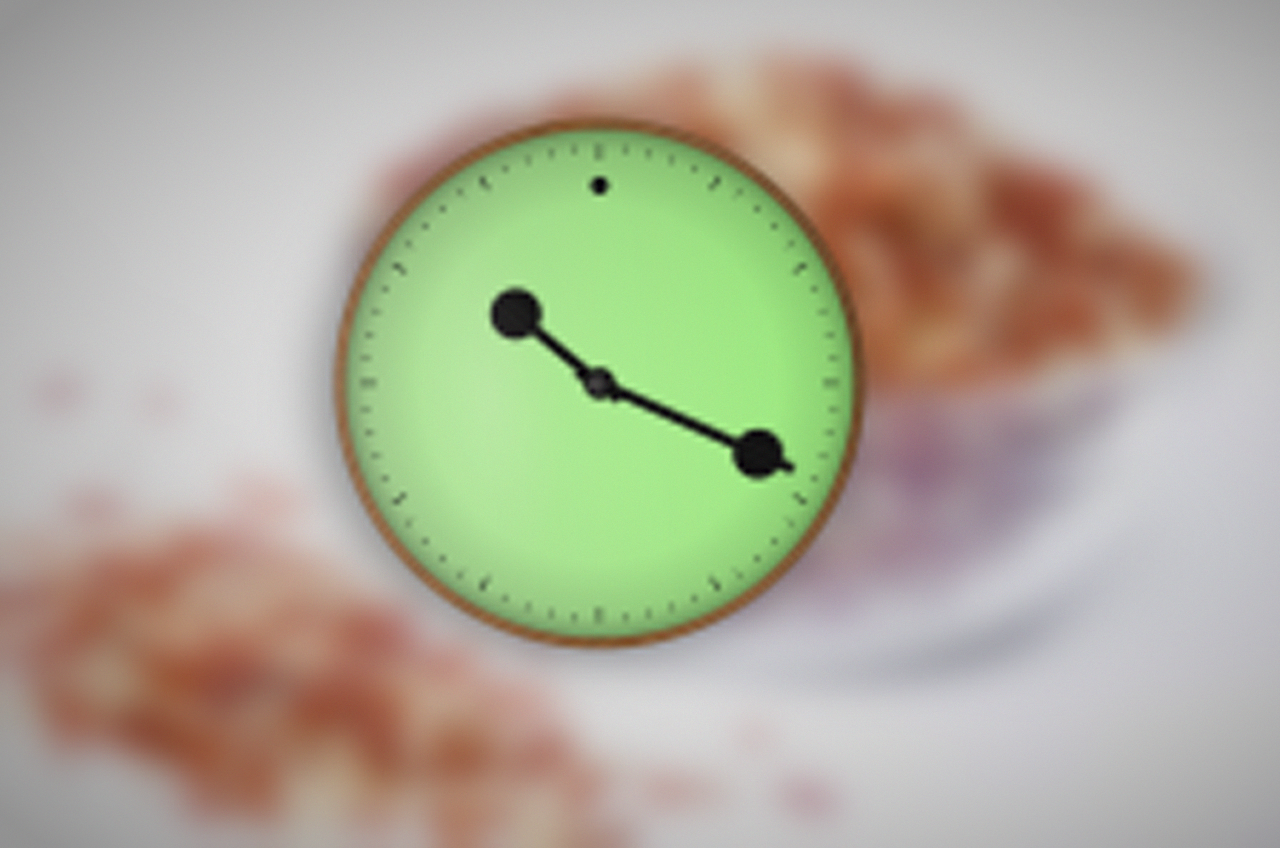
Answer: 10,19
